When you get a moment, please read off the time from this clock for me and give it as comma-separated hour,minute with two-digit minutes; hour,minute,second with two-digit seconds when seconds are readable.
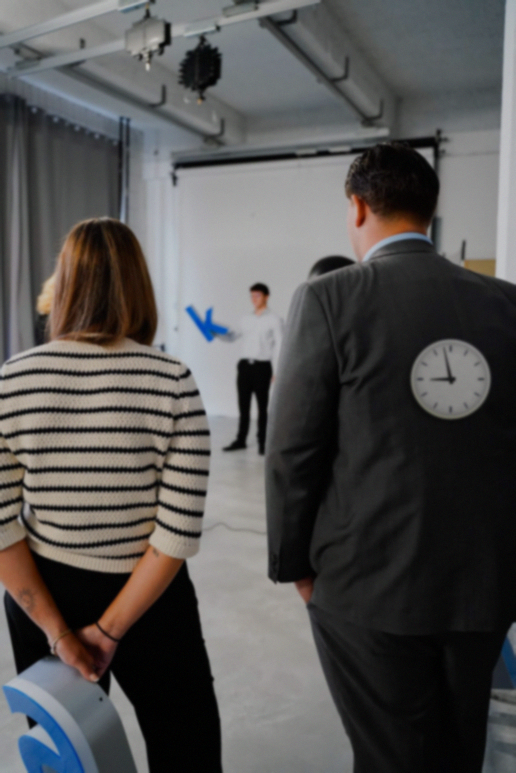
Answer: 8,58
